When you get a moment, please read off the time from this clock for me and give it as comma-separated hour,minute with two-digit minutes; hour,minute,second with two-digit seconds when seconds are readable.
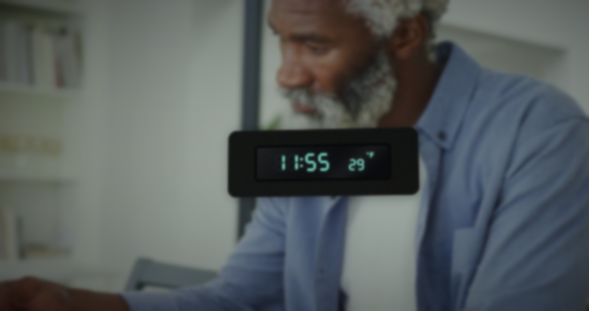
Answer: 11,55
